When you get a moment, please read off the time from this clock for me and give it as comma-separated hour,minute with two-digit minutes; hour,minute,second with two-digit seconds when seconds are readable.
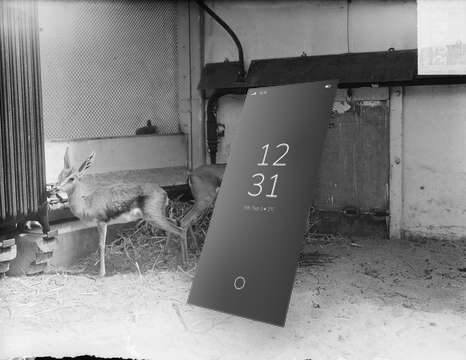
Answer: 12,31
